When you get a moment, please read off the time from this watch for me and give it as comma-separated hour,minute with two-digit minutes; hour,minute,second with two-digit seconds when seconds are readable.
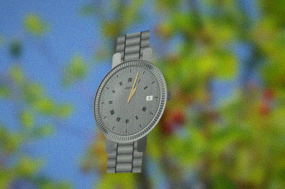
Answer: 1,03
